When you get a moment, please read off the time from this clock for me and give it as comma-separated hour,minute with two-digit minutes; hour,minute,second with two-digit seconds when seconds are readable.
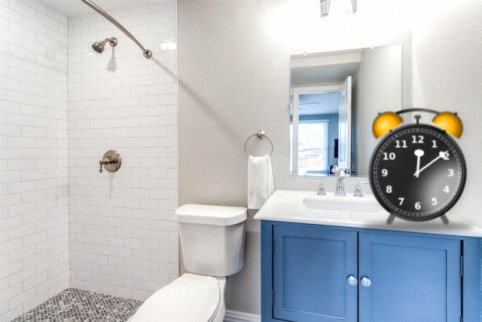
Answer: 12,09
